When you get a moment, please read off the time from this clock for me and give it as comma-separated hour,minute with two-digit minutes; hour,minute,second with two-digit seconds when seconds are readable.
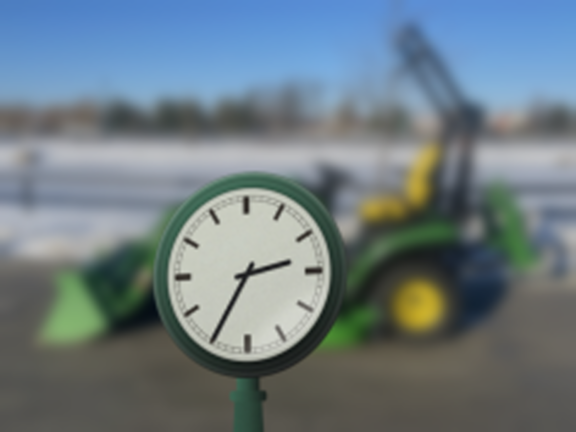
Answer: 2,35
